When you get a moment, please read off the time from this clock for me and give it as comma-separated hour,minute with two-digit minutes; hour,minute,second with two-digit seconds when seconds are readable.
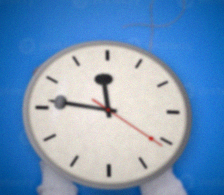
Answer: 11,46,21
